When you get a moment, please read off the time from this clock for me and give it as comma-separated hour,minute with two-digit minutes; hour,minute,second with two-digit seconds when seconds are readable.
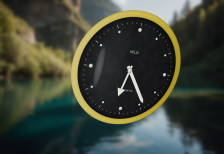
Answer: 6,24
